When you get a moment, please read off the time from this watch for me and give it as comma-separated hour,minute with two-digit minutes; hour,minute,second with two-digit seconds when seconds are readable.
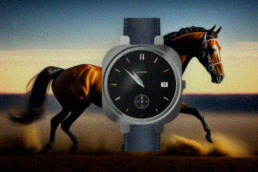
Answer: 10,52
